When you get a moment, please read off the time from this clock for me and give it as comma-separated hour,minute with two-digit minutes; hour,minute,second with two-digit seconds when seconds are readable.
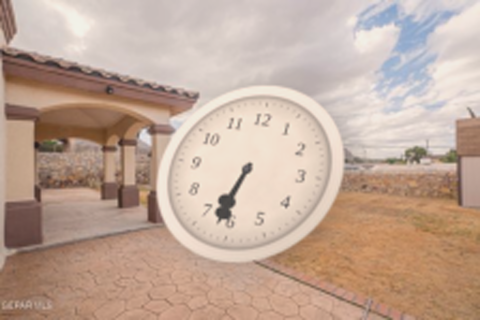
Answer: 6,32
